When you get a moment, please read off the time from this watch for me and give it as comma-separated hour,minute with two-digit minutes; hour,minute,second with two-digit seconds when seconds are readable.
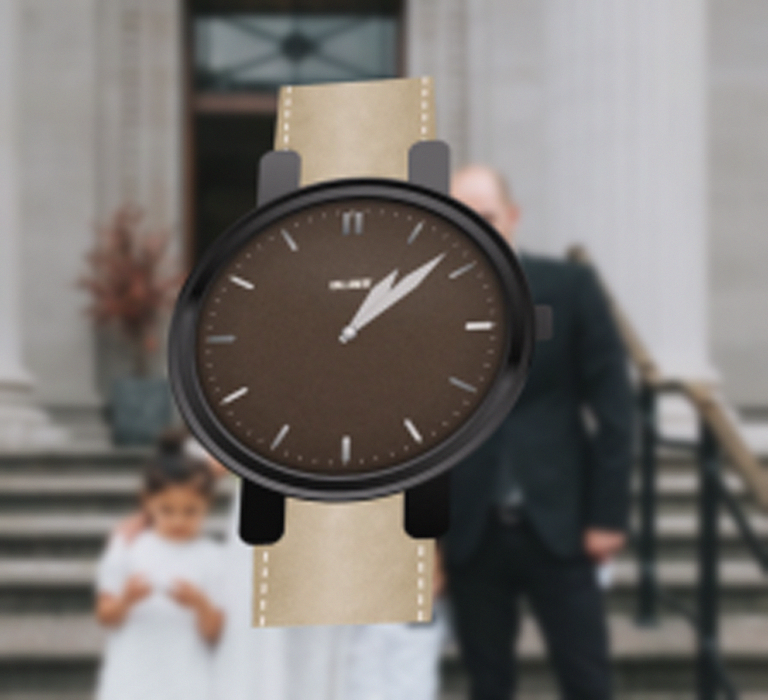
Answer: 1,08
